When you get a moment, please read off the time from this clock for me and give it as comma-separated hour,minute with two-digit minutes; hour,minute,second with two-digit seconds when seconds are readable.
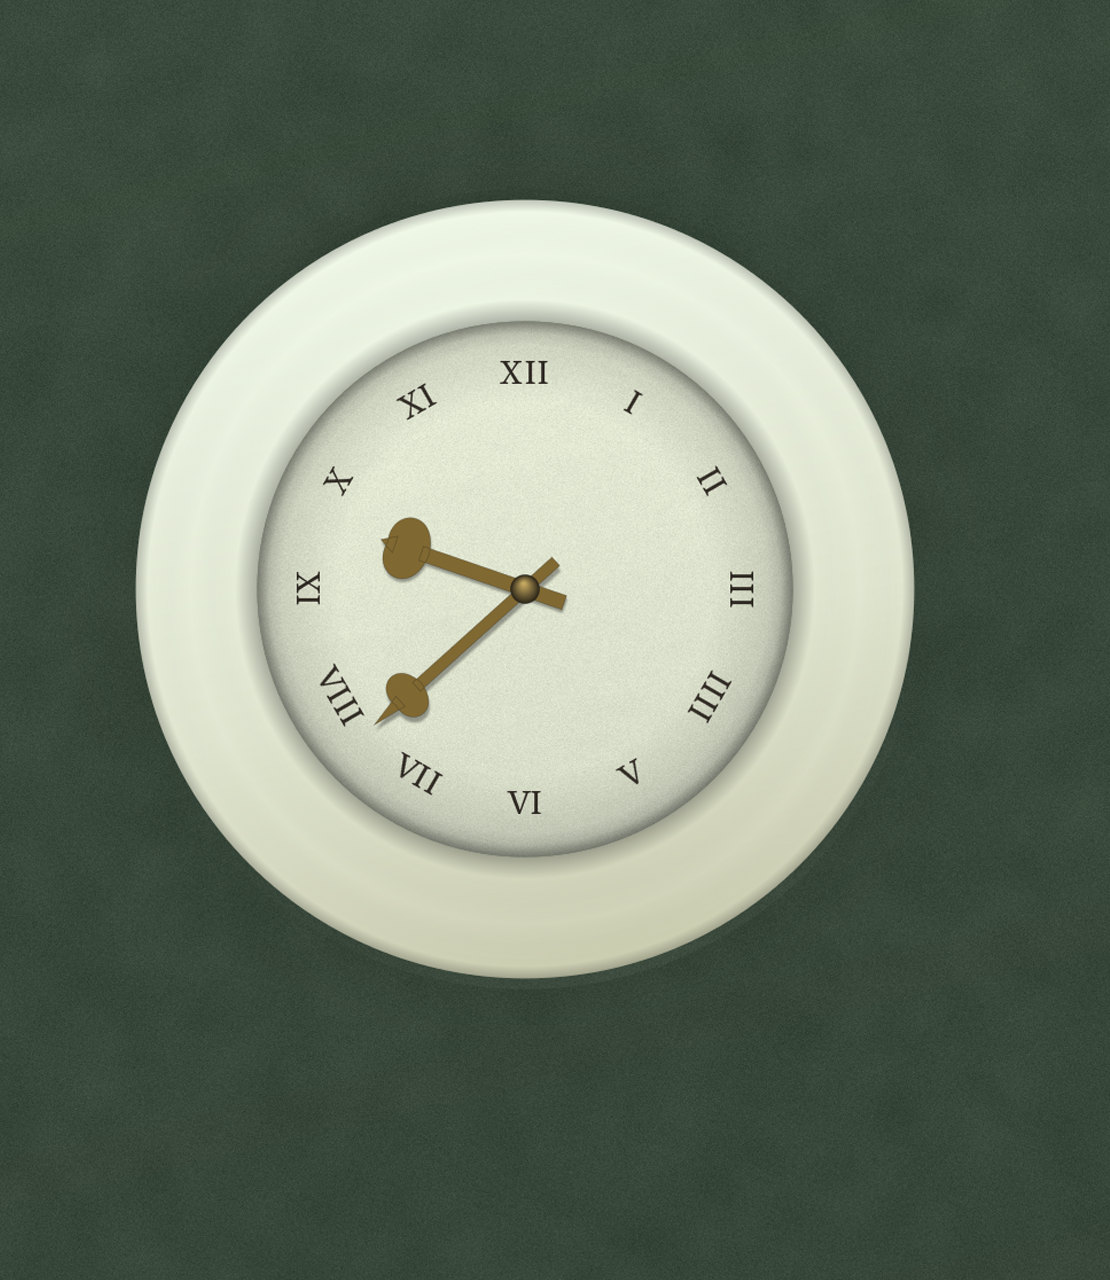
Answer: 9,38
